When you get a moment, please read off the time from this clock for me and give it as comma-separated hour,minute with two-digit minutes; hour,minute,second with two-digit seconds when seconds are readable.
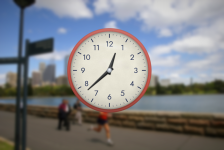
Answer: 12,38
